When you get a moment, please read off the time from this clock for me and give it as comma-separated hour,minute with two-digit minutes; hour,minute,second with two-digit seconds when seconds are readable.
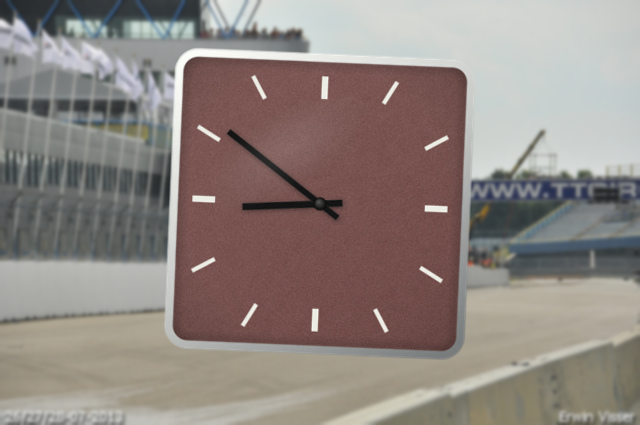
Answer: 8,51
